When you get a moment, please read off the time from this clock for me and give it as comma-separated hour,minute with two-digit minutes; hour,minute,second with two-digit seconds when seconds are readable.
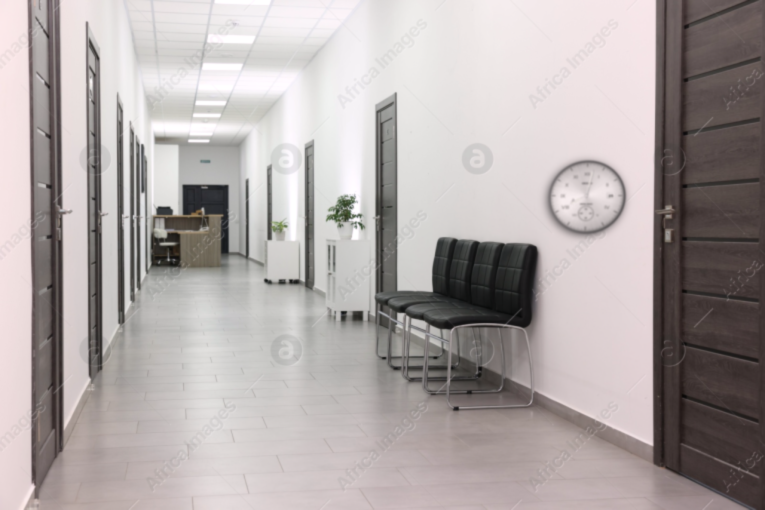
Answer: 8,02
